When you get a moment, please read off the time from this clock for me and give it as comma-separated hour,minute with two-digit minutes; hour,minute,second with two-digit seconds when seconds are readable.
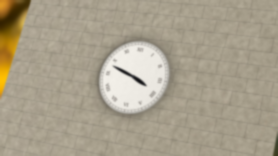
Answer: 3,48
